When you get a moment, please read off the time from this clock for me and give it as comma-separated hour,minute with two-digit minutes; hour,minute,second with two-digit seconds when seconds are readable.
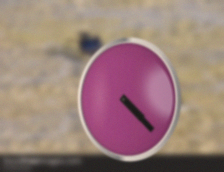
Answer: 4,22
